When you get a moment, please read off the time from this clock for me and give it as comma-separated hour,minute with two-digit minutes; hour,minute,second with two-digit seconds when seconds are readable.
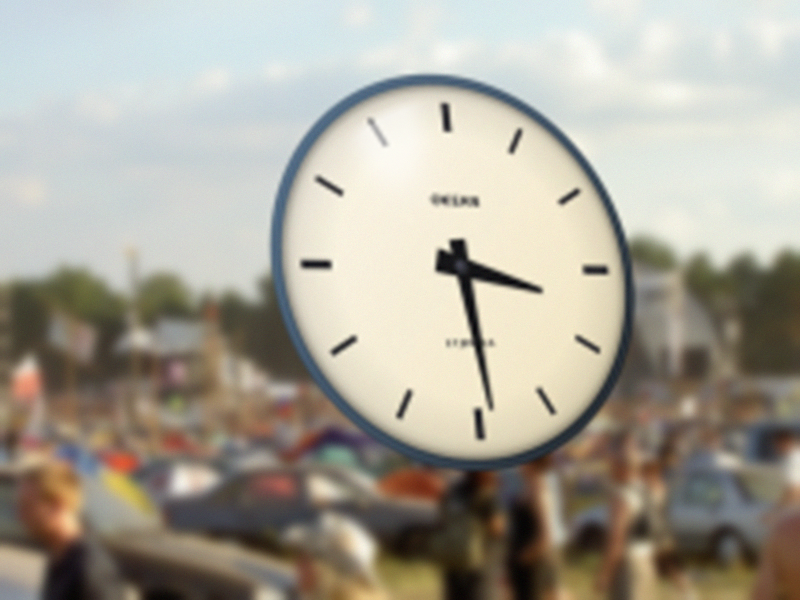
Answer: 3,29
